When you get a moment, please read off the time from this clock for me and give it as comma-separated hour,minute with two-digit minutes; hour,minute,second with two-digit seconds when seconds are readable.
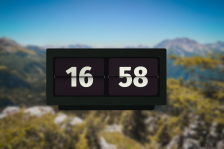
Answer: 16,58
